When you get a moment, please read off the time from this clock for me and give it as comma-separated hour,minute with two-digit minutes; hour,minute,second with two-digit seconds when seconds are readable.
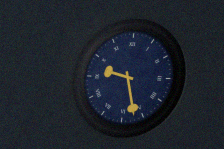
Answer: 9,27
